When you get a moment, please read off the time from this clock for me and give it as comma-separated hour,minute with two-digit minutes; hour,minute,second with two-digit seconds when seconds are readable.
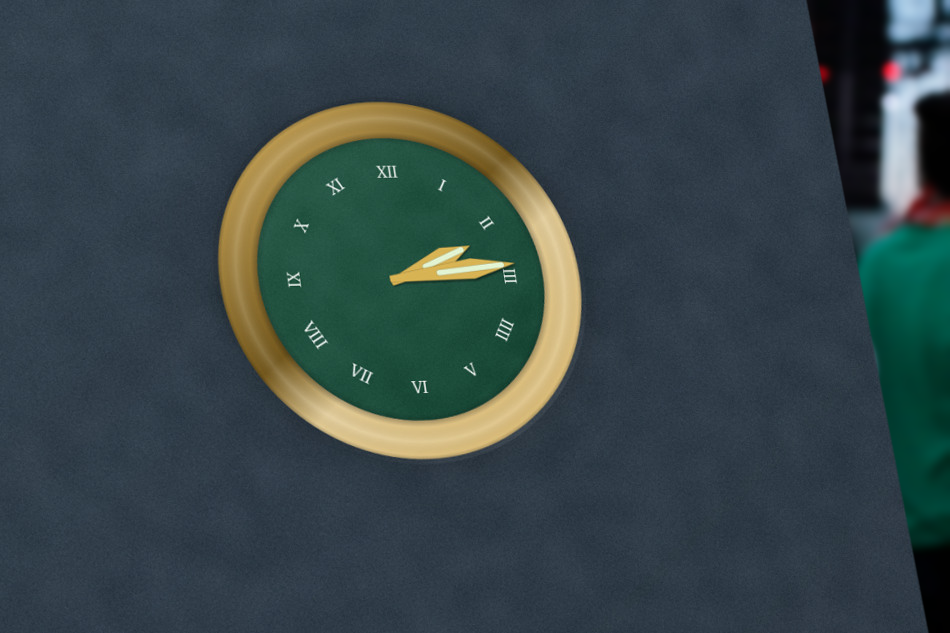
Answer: 2,14
